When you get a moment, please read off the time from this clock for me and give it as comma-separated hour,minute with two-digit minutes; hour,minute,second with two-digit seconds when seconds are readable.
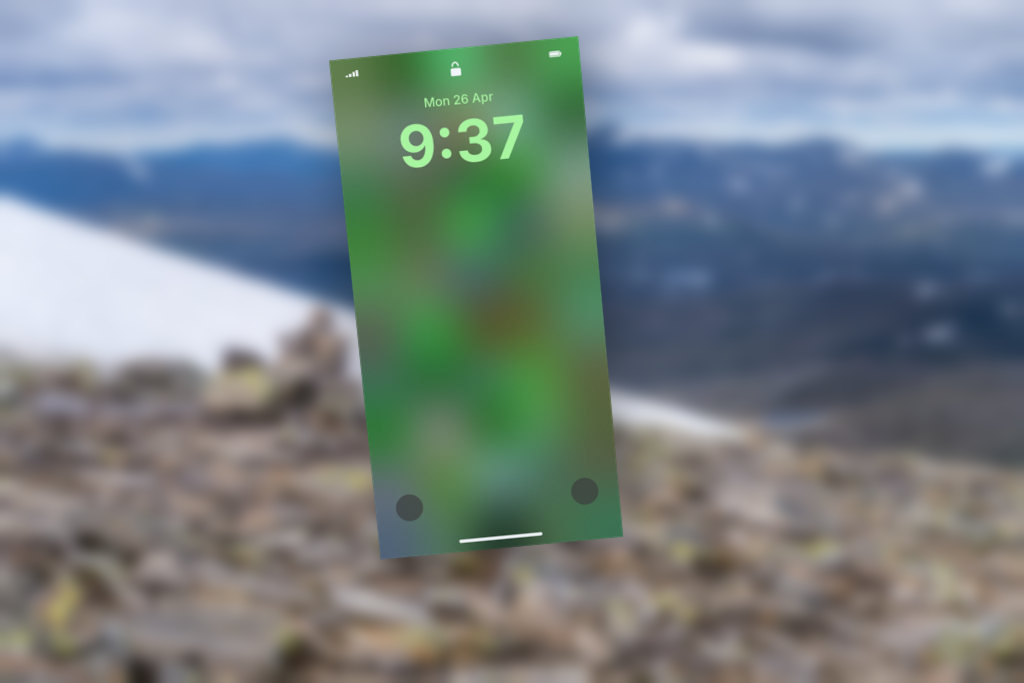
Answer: 9,37
